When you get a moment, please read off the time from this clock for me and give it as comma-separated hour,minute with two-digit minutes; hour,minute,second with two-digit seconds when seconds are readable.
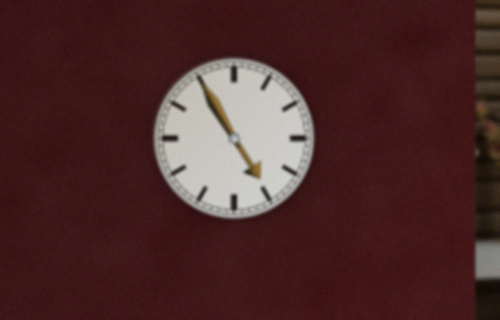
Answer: 4,55
